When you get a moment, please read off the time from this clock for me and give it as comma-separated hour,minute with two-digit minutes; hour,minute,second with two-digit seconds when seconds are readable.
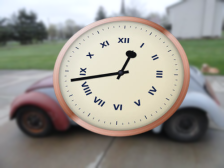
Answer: 12,43
